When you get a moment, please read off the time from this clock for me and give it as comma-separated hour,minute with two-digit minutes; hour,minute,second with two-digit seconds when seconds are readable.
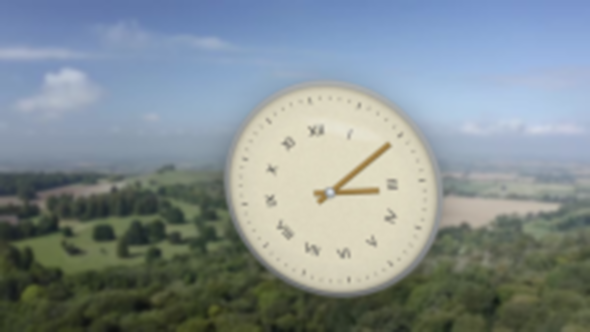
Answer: 3,10
